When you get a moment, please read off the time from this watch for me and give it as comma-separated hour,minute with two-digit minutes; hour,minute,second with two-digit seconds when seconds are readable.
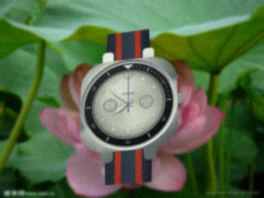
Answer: 7,52
